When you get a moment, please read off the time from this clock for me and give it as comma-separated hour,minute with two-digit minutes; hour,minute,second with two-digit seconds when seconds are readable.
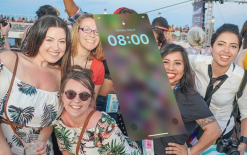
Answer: 8,00
